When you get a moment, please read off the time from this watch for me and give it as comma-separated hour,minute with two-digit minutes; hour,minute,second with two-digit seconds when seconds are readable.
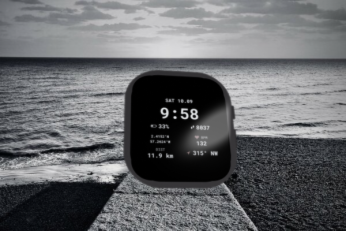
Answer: 9,58
